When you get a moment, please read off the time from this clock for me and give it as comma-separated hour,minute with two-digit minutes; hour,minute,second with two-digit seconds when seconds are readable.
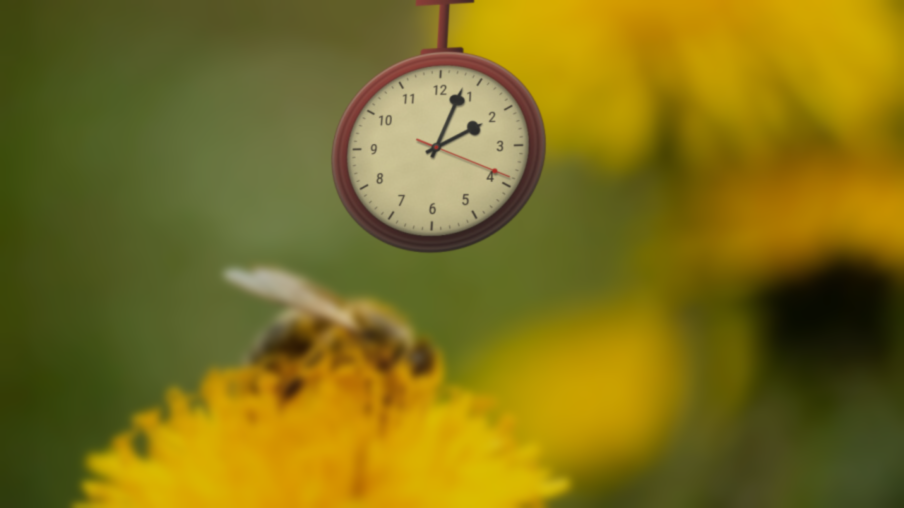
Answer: 2,03,19
